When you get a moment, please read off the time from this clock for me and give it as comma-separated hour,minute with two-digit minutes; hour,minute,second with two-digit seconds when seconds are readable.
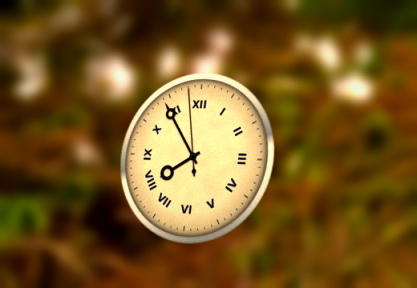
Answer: 7,53,58
